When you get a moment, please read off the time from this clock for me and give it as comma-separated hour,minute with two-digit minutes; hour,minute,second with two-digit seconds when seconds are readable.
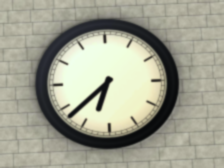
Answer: 6,38
